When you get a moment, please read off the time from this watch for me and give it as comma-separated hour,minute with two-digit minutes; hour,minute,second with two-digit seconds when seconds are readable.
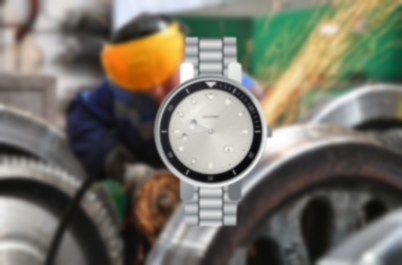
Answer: 9,43
